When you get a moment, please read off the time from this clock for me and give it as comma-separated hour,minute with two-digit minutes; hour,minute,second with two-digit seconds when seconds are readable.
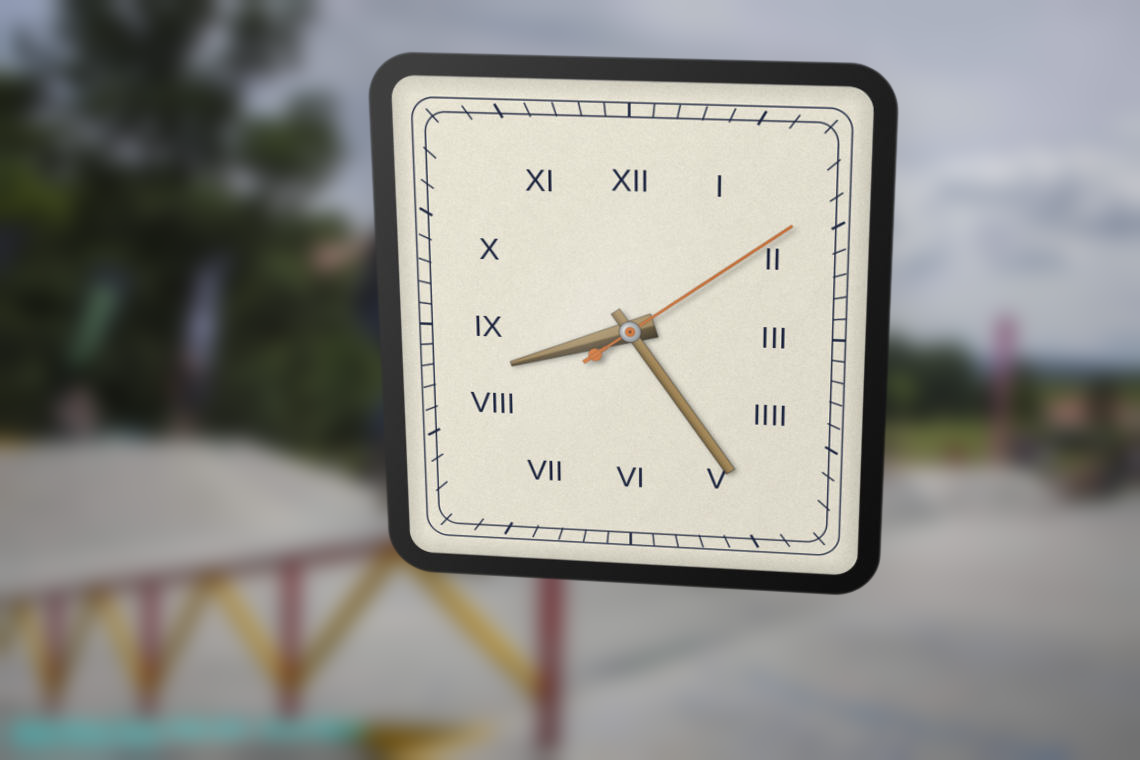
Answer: 8,24,09
